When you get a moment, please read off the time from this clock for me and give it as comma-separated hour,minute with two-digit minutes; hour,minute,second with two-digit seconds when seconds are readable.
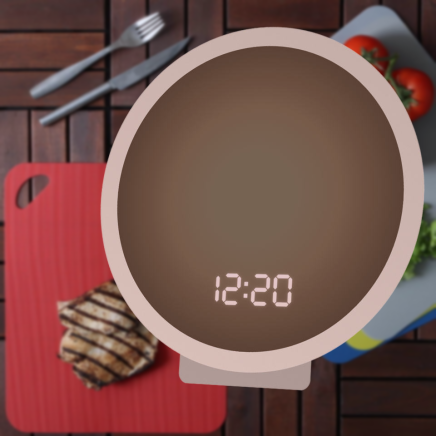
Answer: 12,20
